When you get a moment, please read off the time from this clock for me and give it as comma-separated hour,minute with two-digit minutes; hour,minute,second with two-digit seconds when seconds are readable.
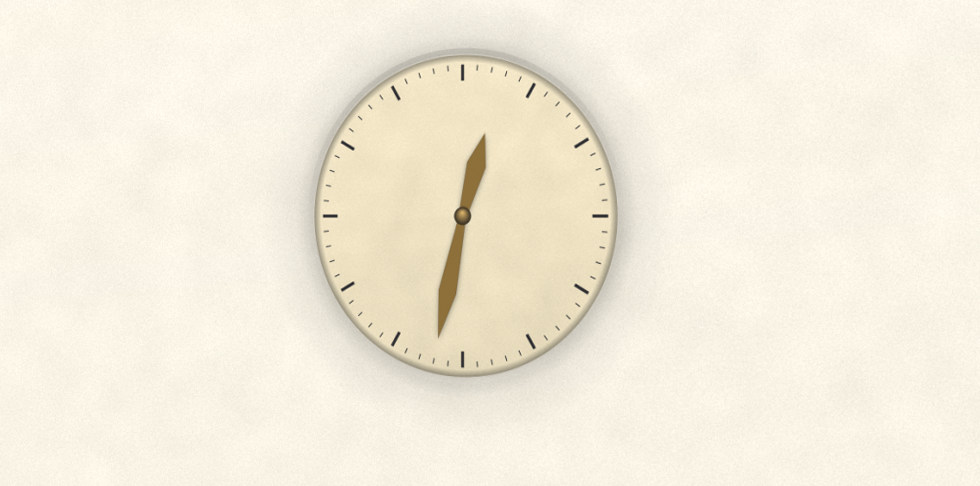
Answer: 12,32
